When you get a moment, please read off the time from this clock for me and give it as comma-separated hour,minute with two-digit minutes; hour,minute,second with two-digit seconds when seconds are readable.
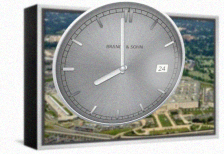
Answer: 7,59
